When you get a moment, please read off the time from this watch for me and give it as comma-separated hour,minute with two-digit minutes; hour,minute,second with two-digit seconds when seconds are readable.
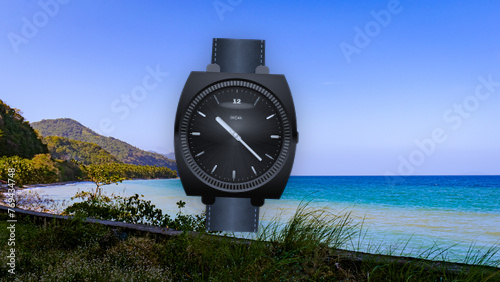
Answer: 10,22
